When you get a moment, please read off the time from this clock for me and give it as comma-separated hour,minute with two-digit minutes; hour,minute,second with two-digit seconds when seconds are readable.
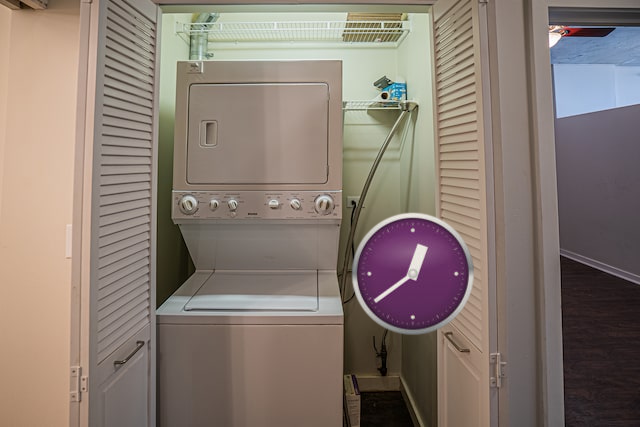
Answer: 12,39
